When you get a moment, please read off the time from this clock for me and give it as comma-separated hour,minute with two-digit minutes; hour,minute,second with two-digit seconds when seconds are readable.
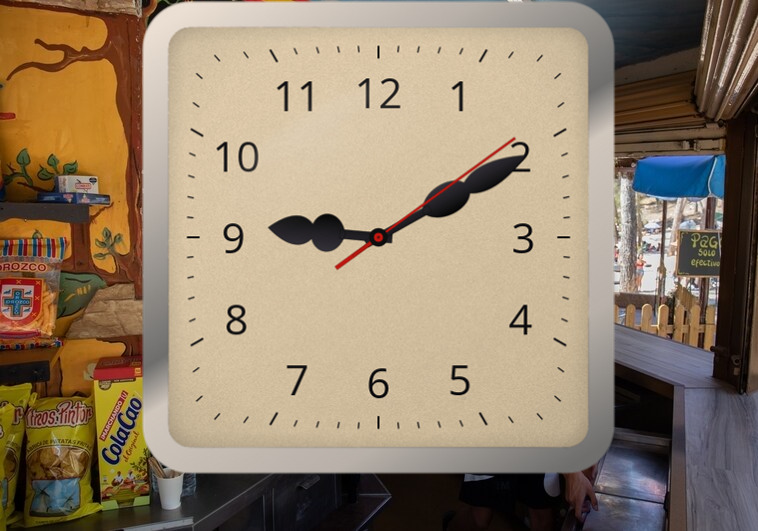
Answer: 9,10,09
